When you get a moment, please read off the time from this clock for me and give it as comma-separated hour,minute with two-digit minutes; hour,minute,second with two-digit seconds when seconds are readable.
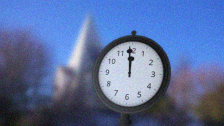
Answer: 11,59
